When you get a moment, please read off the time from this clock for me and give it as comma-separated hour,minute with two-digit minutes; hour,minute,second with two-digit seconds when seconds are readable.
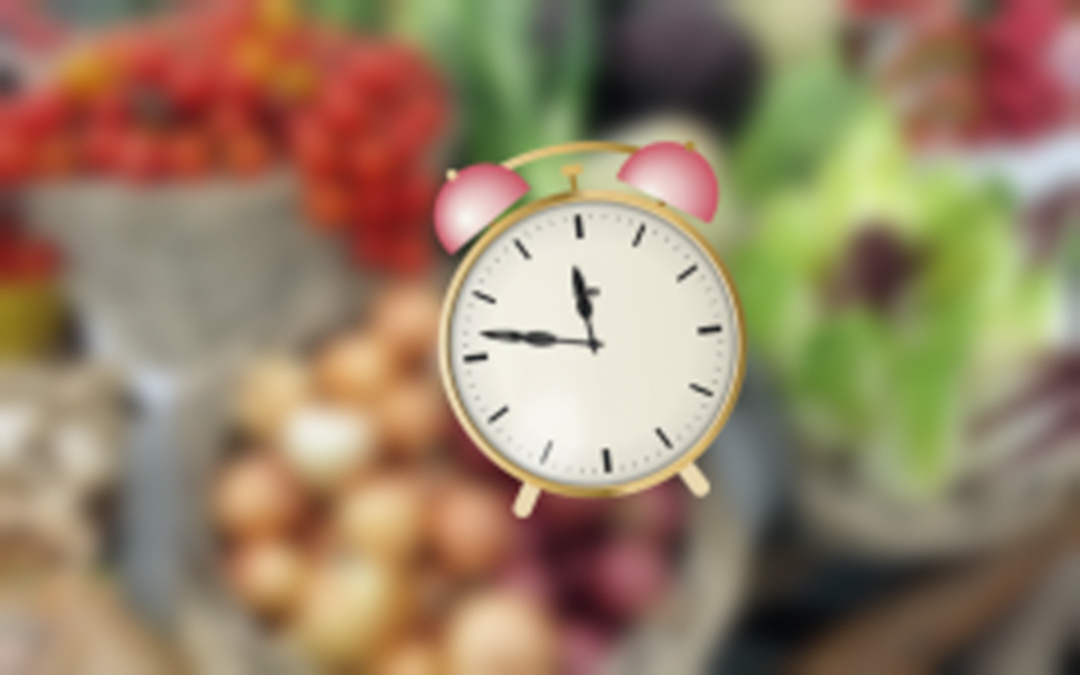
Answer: 11,47
